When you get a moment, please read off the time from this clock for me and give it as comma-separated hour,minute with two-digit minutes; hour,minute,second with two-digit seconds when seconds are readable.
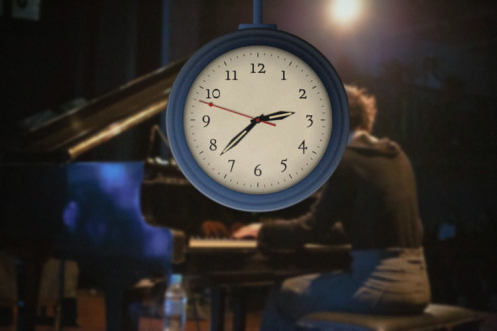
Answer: 2,37,48
